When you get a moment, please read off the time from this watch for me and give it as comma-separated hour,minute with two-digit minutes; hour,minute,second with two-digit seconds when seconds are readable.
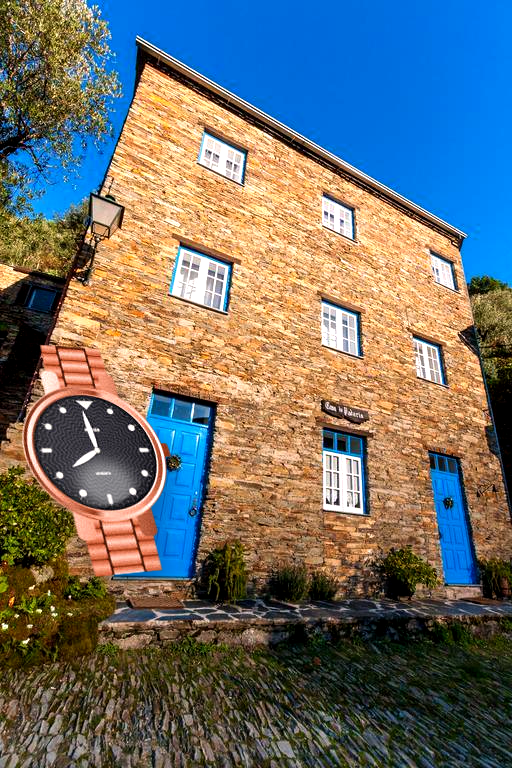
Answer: 7,59
